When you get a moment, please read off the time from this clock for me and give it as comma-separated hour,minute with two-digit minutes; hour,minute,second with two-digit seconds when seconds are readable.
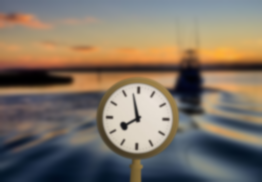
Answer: 7,58
